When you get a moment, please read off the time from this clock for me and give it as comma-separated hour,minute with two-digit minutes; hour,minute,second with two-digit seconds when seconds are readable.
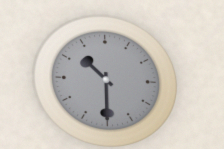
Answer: 10,30
